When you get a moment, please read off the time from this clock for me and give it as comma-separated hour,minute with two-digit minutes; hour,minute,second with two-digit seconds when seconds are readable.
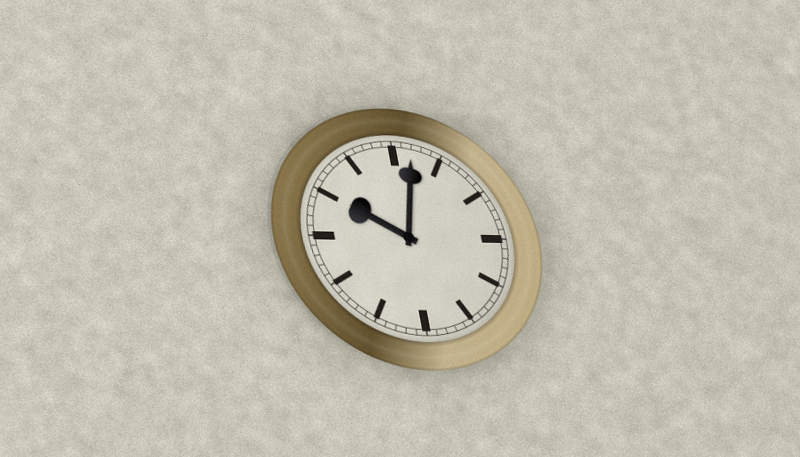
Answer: 10,02
